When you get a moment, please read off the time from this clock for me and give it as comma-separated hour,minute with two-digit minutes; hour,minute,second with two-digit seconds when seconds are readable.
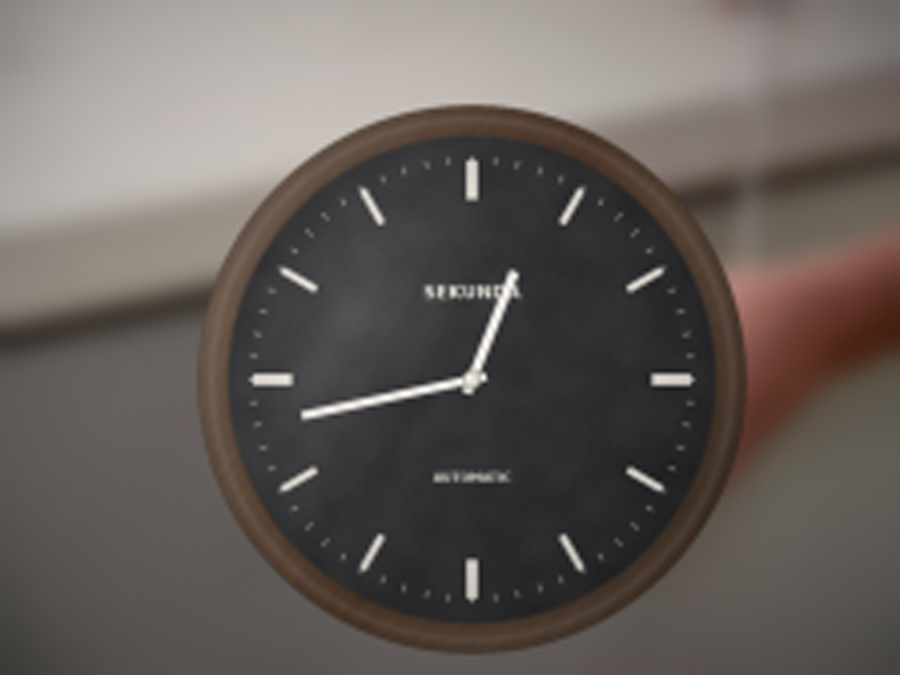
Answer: 12,43
